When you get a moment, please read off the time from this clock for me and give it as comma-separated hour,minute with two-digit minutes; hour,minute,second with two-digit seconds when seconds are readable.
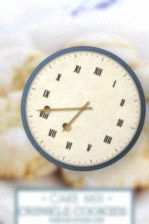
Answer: 6,41
